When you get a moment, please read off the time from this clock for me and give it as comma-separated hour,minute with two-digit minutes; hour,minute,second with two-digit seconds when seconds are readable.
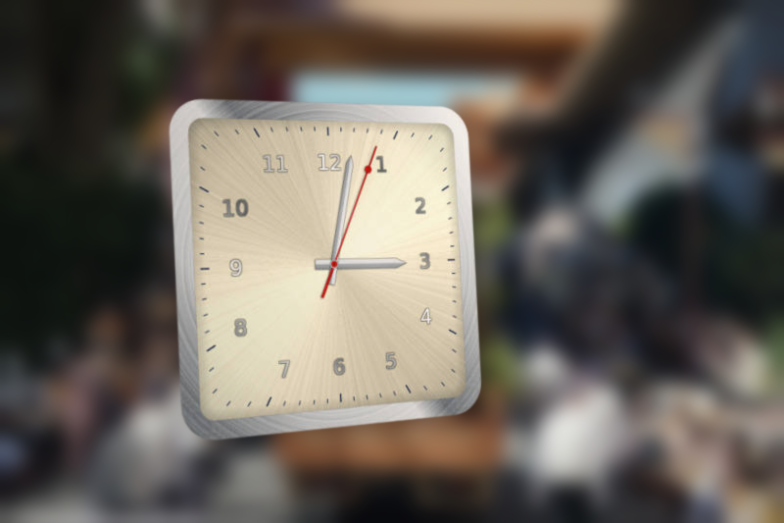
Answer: 3,02,04
